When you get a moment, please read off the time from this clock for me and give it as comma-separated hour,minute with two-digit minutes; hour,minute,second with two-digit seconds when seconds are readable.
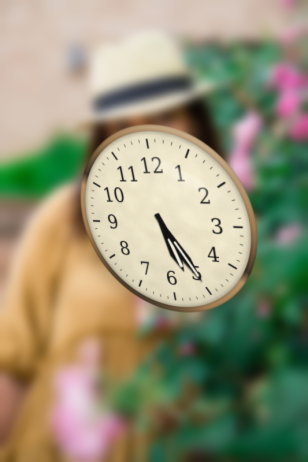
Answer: 5,25
